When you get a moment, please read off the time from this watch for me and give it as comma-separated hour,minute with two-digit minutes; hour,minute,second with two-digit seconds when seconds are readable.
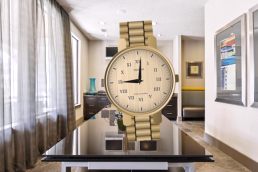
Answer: 9,01
